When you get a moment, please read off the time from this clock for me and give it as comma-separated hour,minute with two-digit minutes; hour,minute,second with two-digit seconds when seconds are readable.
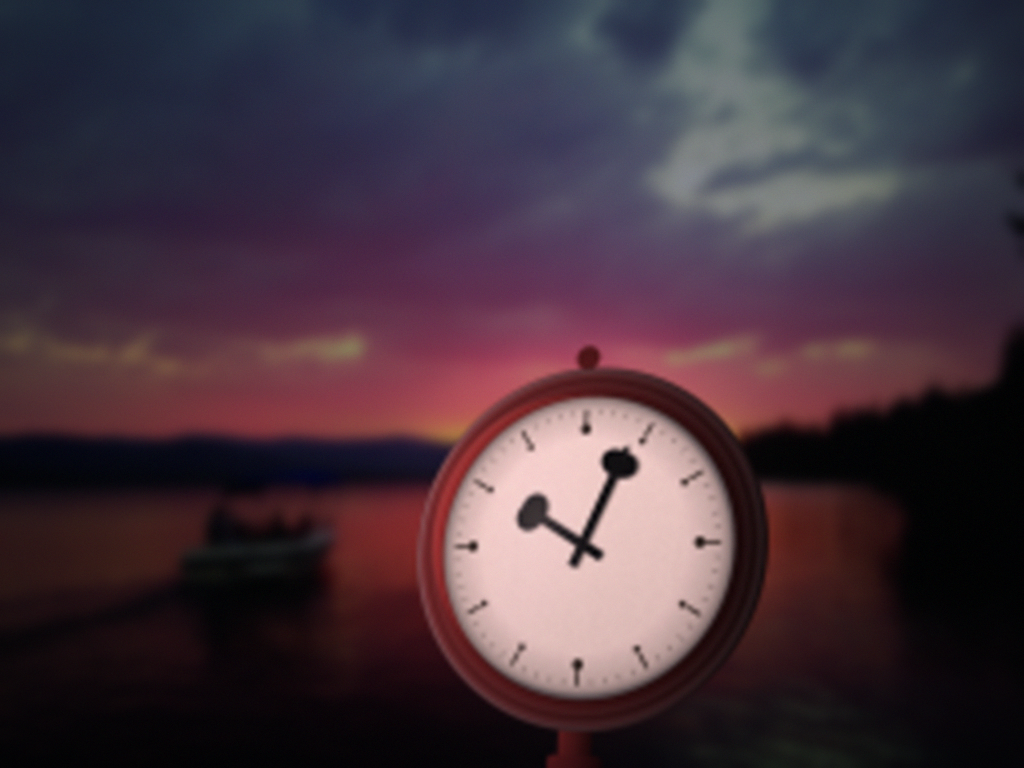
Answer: 10,04
